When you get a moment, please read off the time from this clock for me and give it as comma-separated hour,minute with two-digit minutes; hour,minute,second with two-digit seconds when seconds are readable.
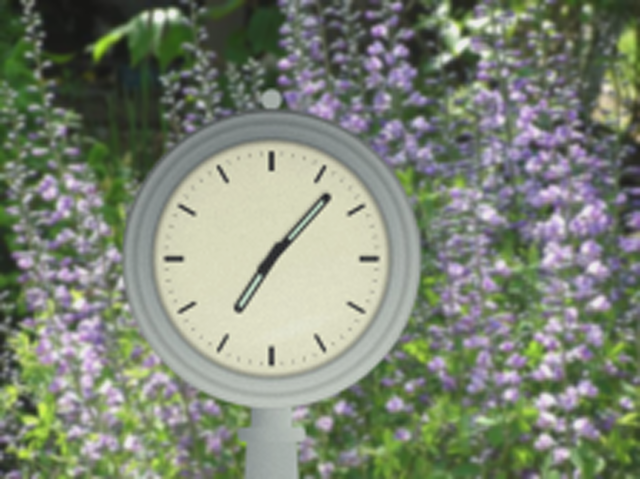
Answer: 7,07
